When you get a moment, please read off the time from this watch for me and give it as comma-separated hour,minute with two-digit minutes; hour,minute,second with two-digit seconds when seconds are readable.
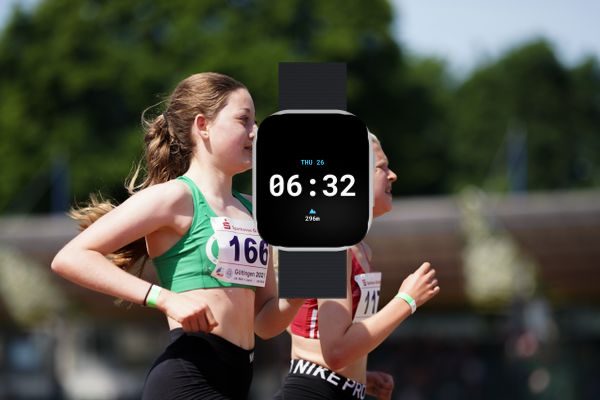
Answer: 6,32
